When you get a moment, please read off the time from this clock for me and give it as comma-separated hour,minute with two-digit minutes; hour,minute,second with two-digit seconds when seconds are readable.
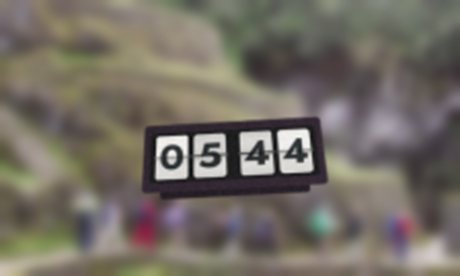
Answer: 5,44
